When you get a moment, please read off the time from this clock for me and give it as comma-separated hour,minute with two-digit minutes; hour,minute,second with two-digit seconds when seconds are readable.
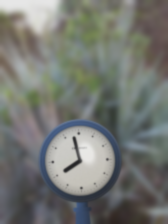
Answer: 7,58
